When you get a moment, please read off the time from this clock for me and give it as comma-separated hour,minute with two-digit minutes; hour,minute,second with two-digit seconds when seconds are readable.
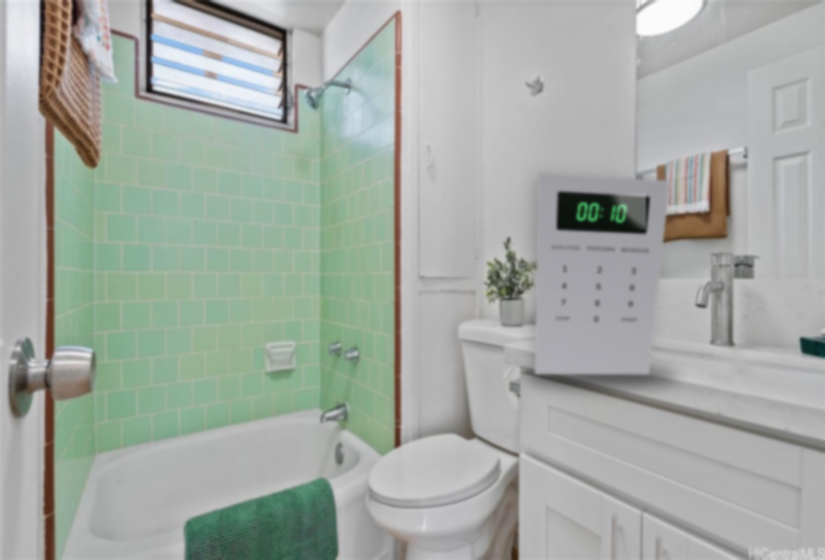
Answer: 0,10
